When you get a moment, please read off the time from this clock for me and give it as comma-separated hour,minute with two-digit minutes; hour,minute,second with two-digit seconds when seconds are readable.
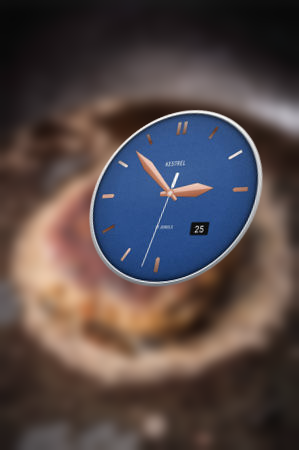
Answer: 2,52,32
